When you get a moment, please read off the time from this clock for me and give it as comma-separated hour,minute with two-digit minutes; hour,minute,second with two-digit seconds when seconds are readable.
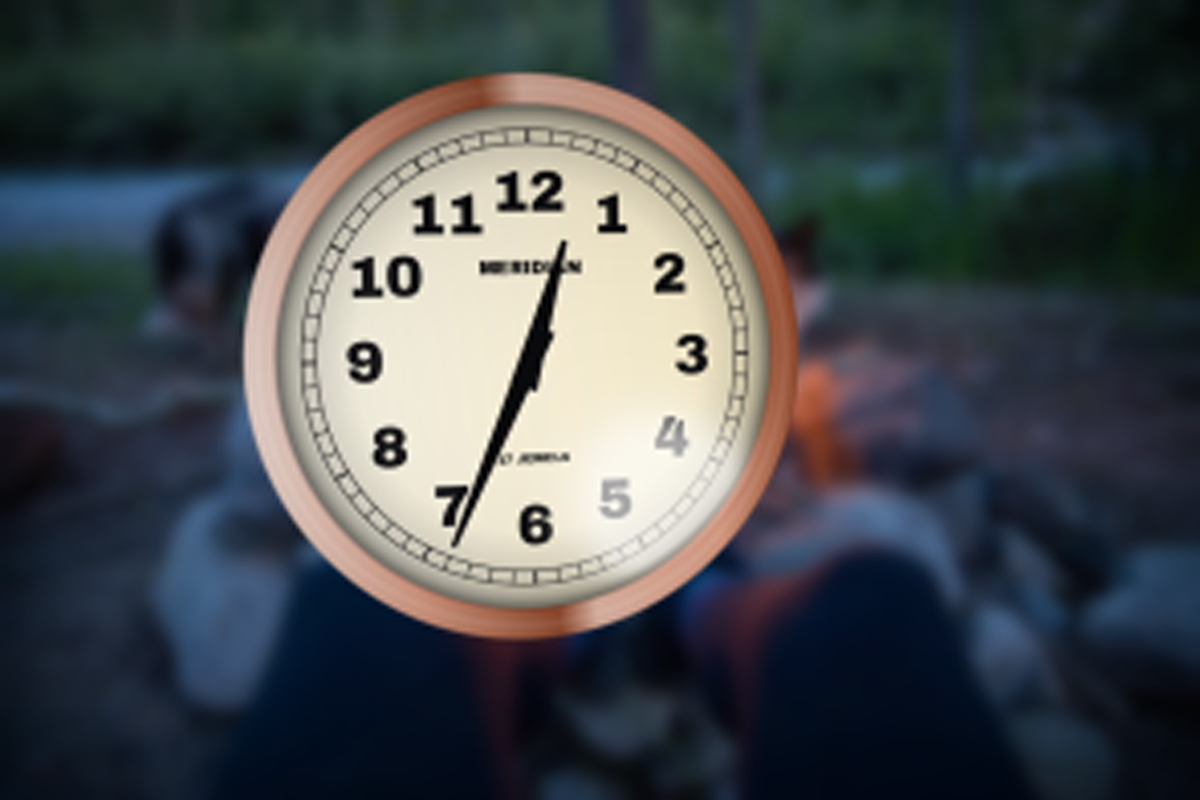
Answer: 12,34
